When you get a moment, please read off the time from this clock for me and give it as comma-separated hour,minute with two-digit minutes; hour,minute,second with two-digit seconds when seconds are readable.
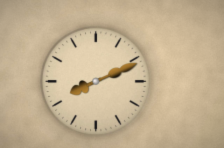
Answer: 8,11
